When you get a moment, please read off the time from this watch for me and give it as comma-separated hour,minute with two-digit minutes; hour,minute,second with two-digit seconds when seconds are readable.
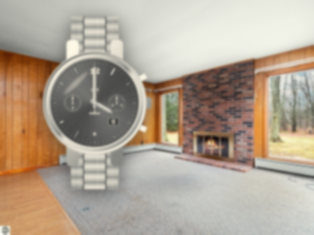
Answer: 4,00
